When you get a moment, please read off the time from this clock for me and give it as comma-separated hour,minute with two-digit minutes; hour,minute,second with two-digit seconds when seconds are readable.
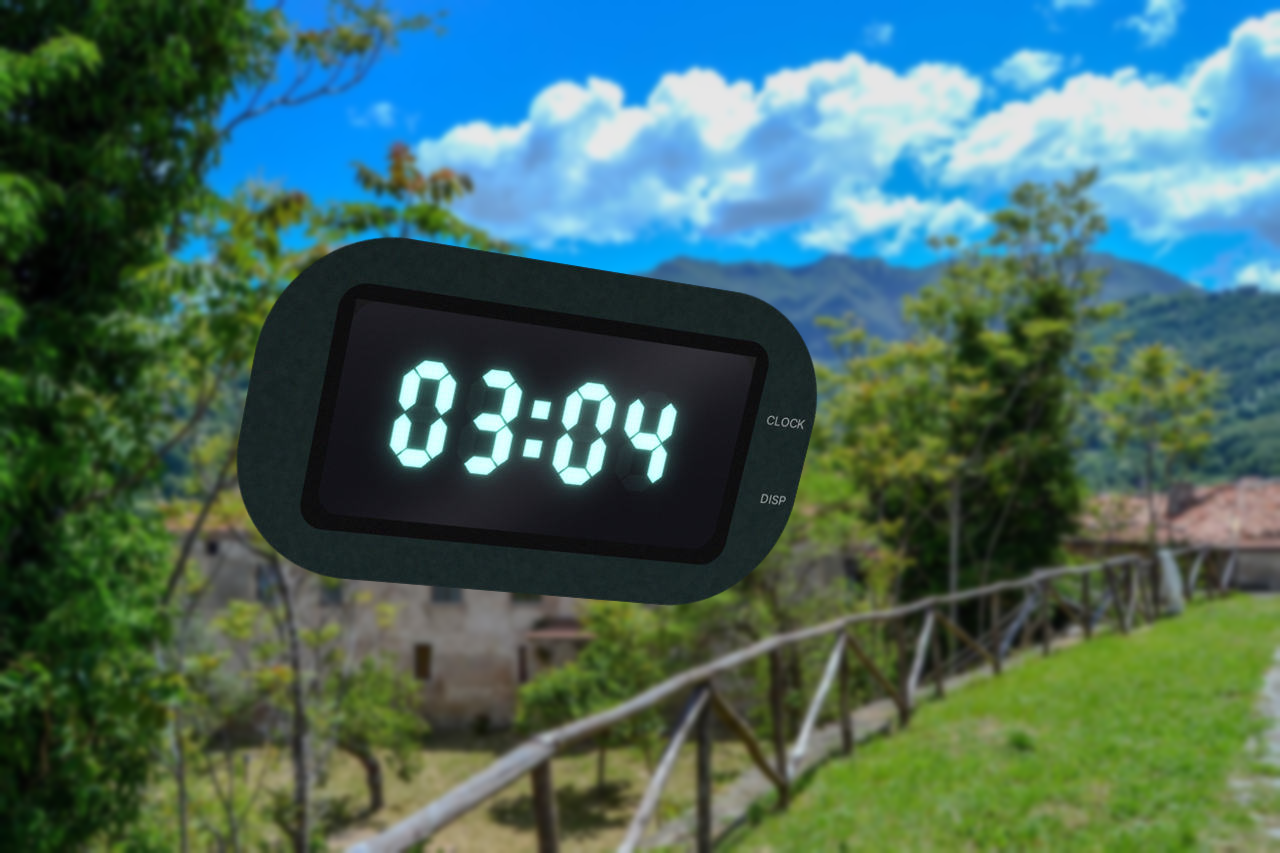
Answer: 3,04
